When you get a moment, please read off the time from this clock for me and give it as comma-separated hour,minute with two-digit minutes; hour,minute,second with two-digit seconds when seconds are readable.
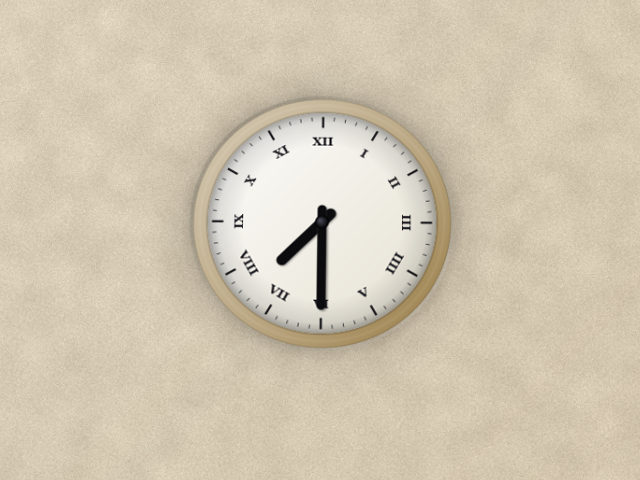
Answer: 7,30
